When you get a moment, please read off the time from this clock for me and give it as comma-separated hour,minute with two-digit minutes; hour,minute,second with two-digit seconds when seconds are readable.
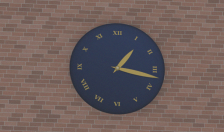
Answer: 1,17
